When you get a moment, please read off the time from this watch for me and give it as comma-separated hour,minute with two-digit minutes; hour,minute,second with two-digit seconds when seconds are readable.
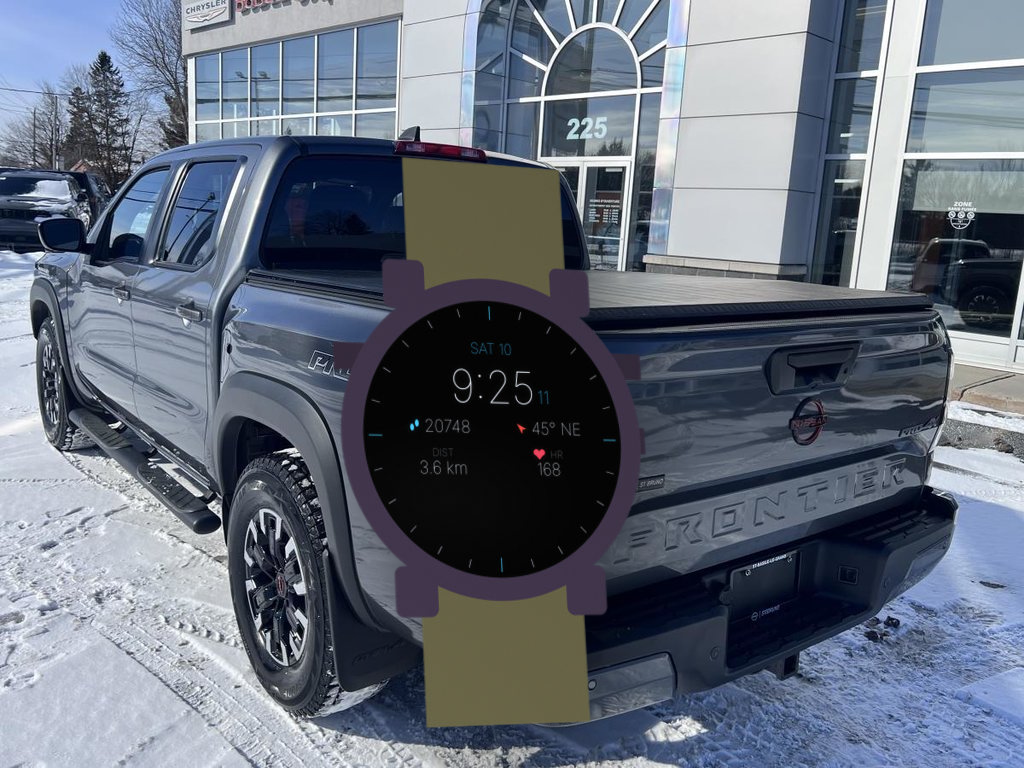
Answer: 9,25,11
